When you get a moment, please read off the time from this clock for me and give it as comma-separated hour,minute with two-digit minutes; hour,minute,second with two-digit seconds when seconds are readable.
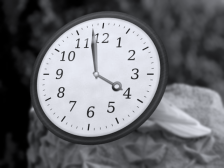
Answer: 3,58
